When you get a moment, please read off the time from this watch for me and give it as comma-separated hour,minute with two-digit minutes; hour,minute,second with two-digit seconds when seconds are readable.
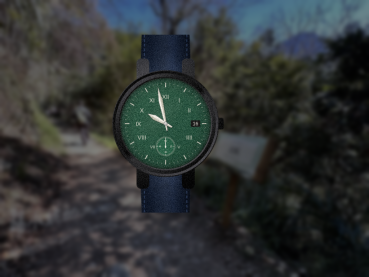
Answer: 9,58
